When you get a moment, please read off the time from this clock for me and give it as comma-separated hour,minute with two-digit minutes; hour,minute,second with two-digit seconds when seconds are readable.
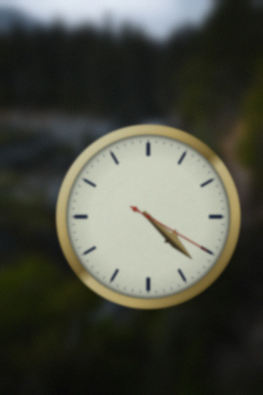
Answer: 4,22,20
